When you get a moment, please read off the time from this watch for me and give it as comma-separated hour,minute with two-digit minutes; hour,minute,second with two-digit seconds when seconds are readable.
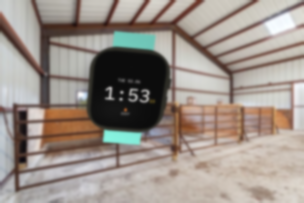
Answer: 1,53
